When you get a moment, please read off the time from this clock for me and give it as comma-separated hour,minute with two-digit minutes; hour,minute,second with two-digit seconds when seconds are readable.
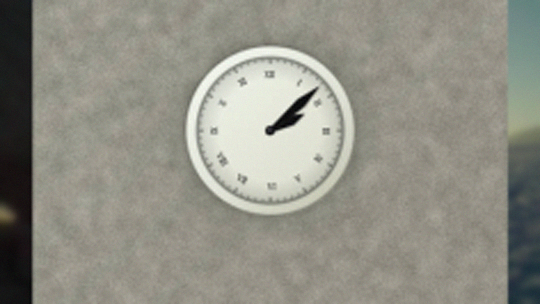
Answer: 2,08
